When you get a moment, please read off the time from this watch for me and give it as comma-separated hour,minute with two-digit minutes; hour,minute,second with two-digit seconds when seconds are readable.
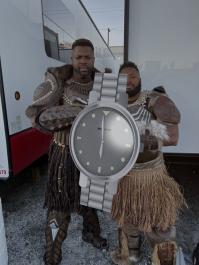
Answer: 5,59
